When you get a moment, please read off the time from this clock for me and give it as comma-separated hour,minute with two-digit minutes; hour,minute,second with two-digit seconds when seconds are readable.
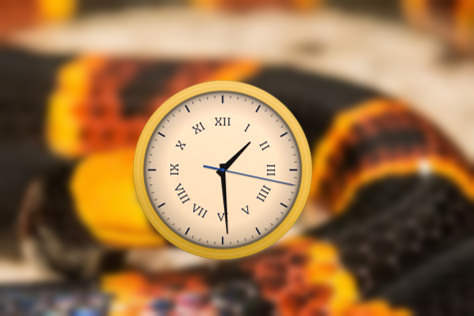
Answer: 1,29,17
